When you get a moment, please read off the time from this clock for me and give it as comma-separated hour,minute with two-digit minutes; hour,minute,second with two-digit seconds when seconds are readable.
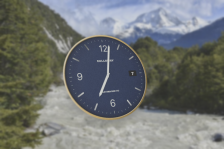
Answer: 7,02
